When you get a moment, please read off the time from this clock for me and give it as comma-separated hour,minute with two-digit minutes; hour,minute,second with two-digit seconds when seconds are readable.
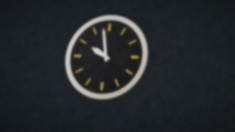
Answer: 9,58
